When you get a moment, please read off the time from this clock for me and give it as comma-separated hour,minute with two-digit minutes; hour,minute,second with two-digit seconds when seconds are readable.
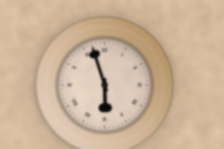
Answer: 5,57
